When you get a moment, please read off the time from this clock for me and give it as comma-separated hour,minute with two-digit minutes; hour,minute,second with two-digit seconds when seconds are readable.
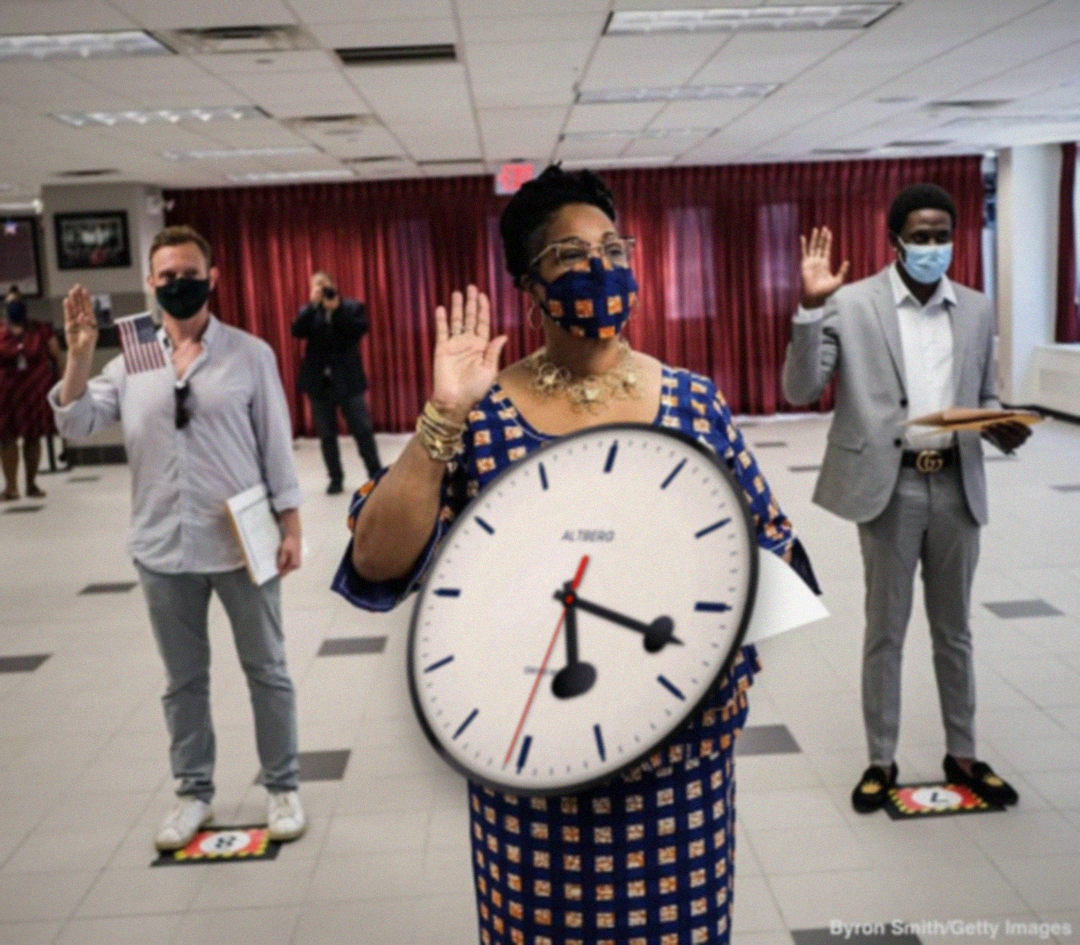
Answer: 5,17,31
